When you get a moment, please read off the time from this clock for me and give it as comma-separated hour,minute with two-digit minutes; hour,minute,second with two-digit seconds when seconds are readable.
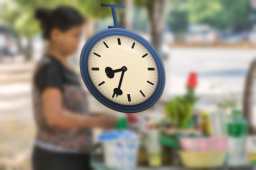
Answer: 8,34
